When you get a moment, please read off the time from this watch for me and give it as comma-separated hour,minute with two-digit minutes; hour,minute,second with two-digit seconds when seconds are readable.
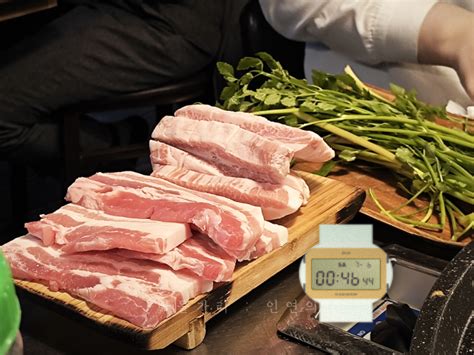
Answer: 0,46
